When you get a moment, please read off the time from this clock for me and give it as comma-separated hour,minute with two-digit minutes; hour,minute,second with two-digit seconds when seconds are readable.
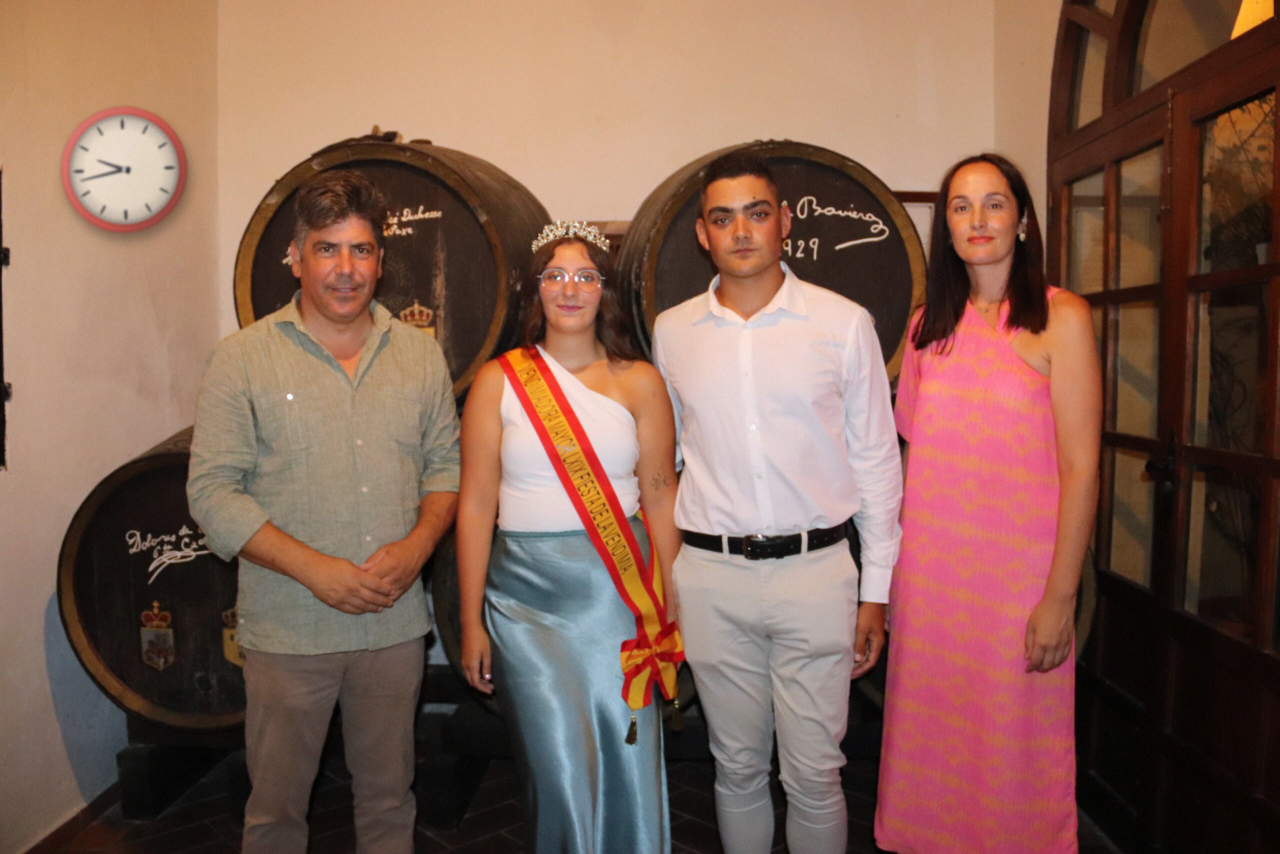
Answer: 9,43
